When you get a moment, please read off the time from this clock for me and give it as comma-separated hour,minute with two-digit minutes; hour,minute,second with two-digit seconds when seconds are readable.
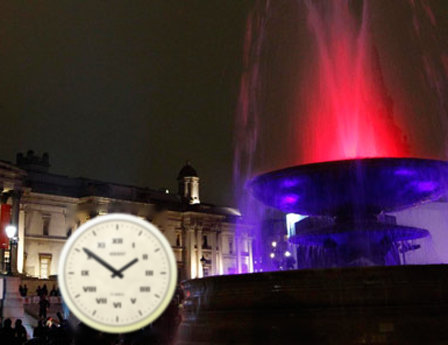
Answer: 1,51
